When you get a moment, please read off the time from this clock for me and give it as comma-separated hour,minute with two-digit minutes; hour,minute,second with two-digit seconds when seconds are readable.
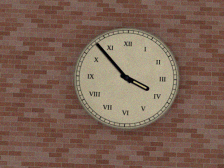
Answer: 3,53
